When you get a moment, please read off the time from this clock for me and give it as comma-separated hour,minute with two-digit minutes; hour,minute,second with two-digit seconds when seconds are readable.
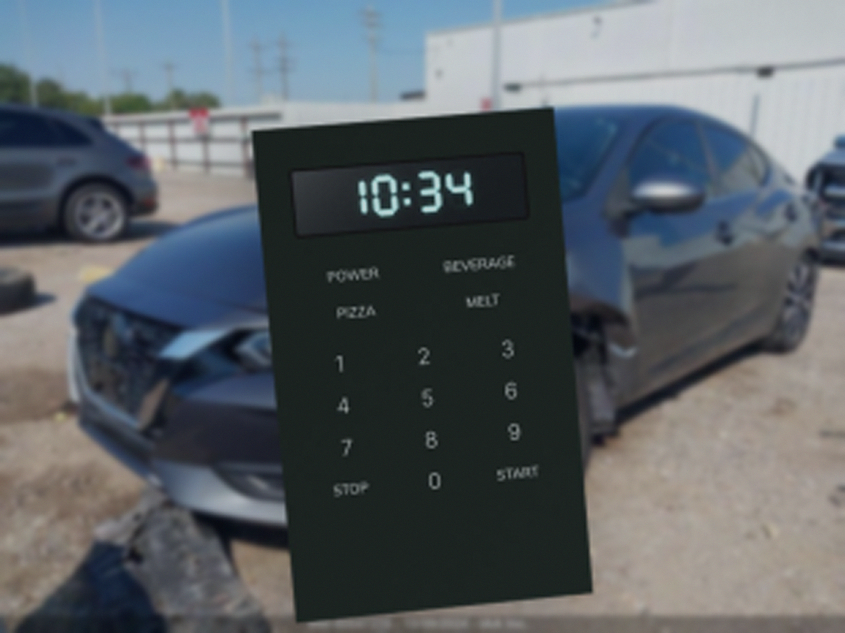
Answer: 10,34
